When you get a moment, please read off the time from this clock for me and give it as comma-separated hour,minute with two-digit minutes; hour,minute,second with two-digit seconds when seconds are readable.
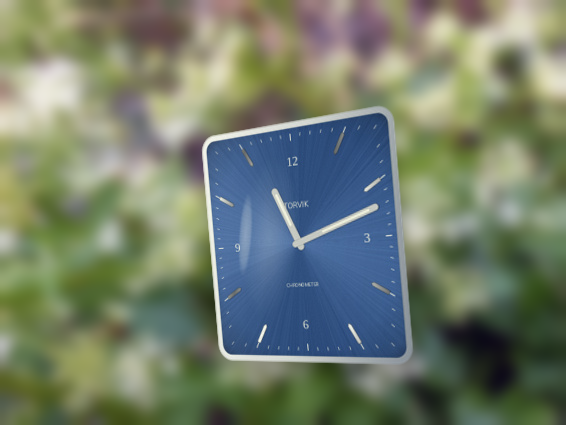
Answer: 11,12
